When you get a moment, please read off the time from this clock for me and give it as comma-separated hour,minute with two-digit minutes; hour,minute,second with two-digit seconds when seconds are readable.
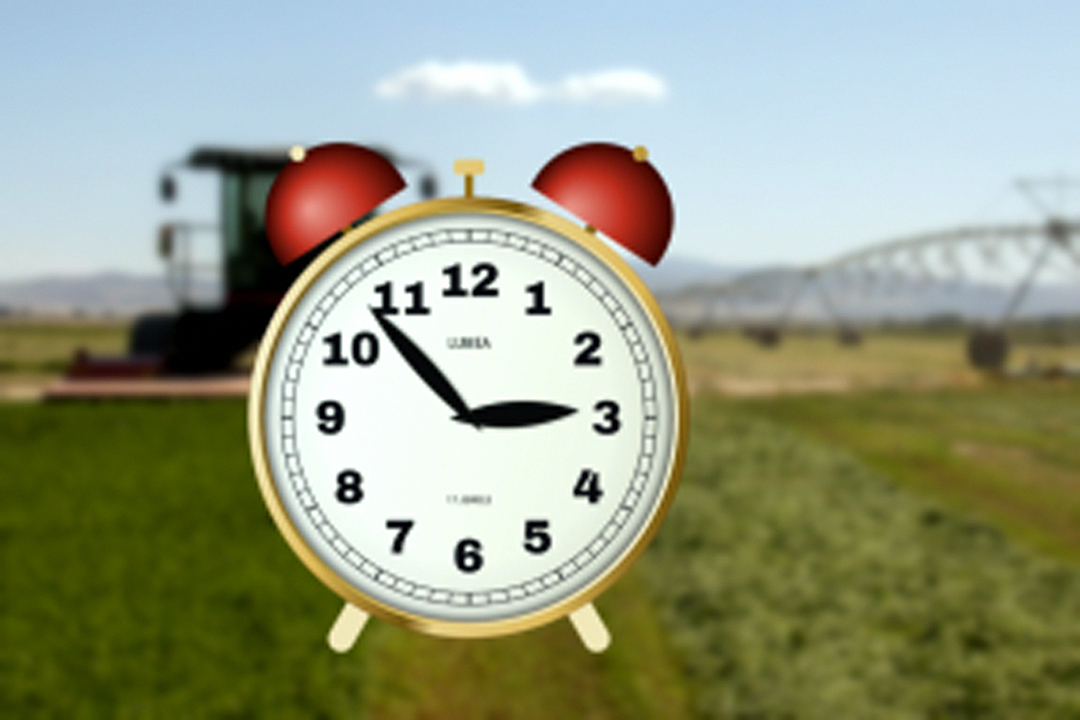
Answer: 2,53
